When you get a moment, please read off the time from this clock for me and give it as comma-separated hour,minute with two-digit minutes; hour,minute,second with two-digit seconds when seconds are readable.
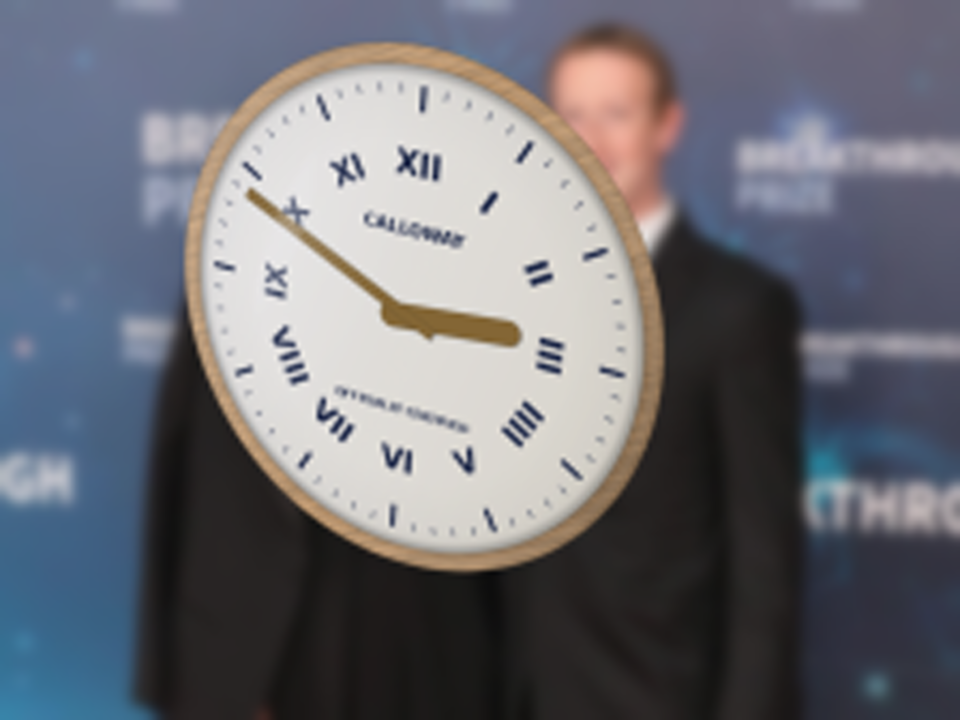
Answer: 2,49
